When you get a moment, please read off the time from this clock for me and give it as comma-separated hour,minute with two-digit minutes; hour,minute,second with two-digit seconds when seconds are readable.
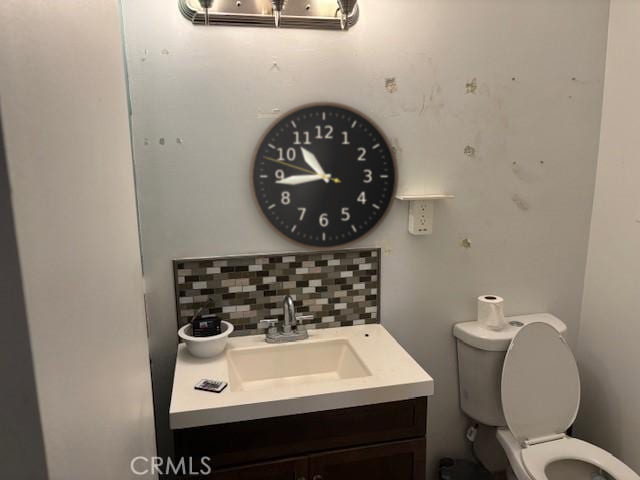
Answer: 10,43,48
